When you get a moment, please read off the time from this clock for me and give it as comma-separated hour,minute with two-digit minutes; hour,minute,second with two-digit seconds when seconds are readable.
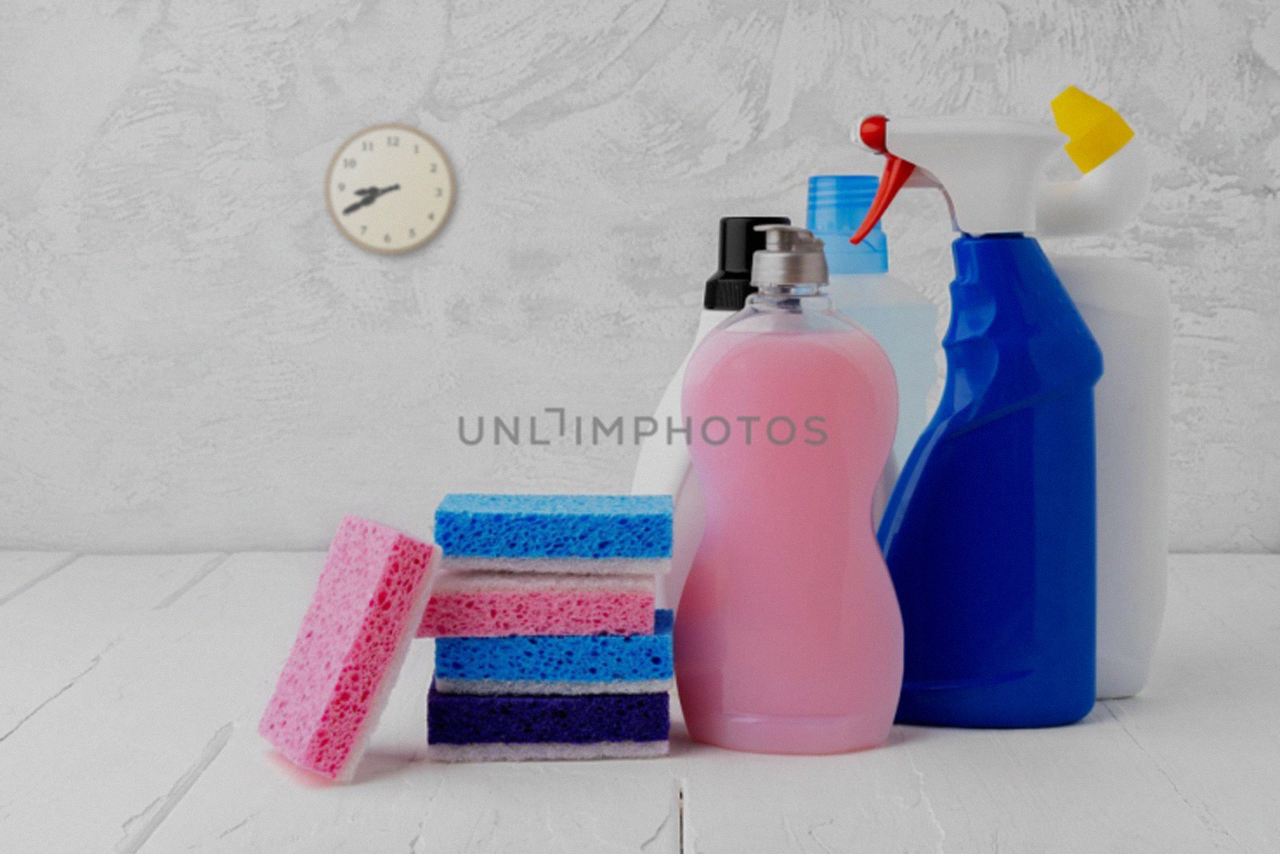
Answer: 8,40
